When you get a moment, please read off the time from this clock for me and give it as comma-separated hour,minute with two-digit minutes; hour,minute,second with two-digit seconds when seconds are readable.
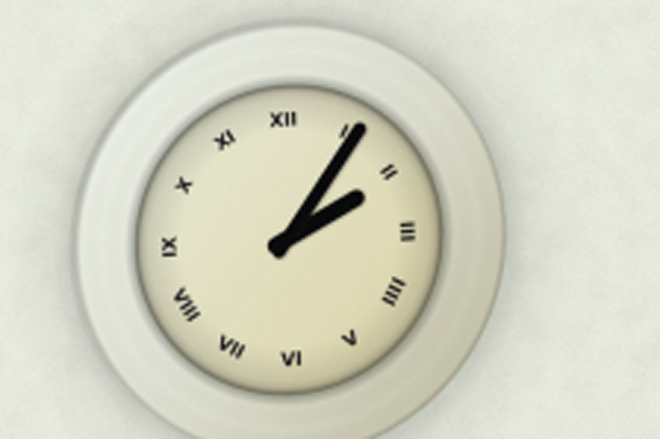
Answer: 2,06
